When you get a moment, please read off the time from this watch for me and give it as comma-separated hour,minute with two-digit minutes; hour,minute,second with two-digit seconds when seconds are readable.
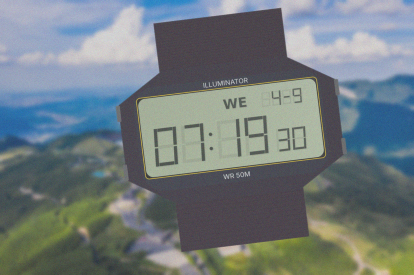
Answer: 7,19,30
